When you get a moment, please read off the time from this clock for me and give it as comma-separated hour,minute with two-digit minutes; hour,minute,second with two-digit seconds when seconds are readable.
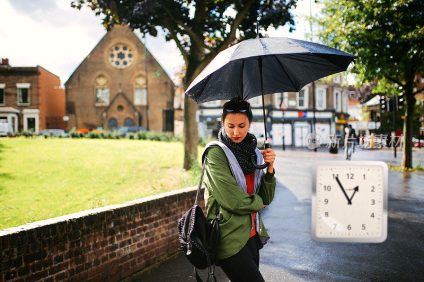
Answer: 12,55
